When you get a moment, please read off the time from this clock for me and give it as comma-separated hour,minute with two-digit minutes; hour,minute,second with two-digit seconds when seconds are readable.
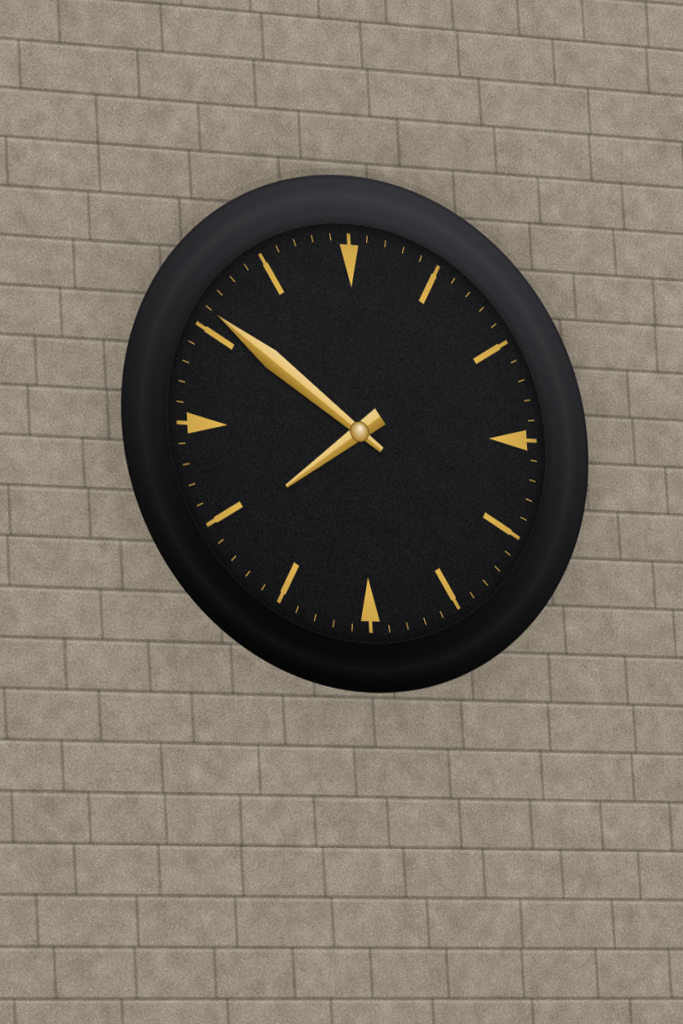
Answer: 7,51
